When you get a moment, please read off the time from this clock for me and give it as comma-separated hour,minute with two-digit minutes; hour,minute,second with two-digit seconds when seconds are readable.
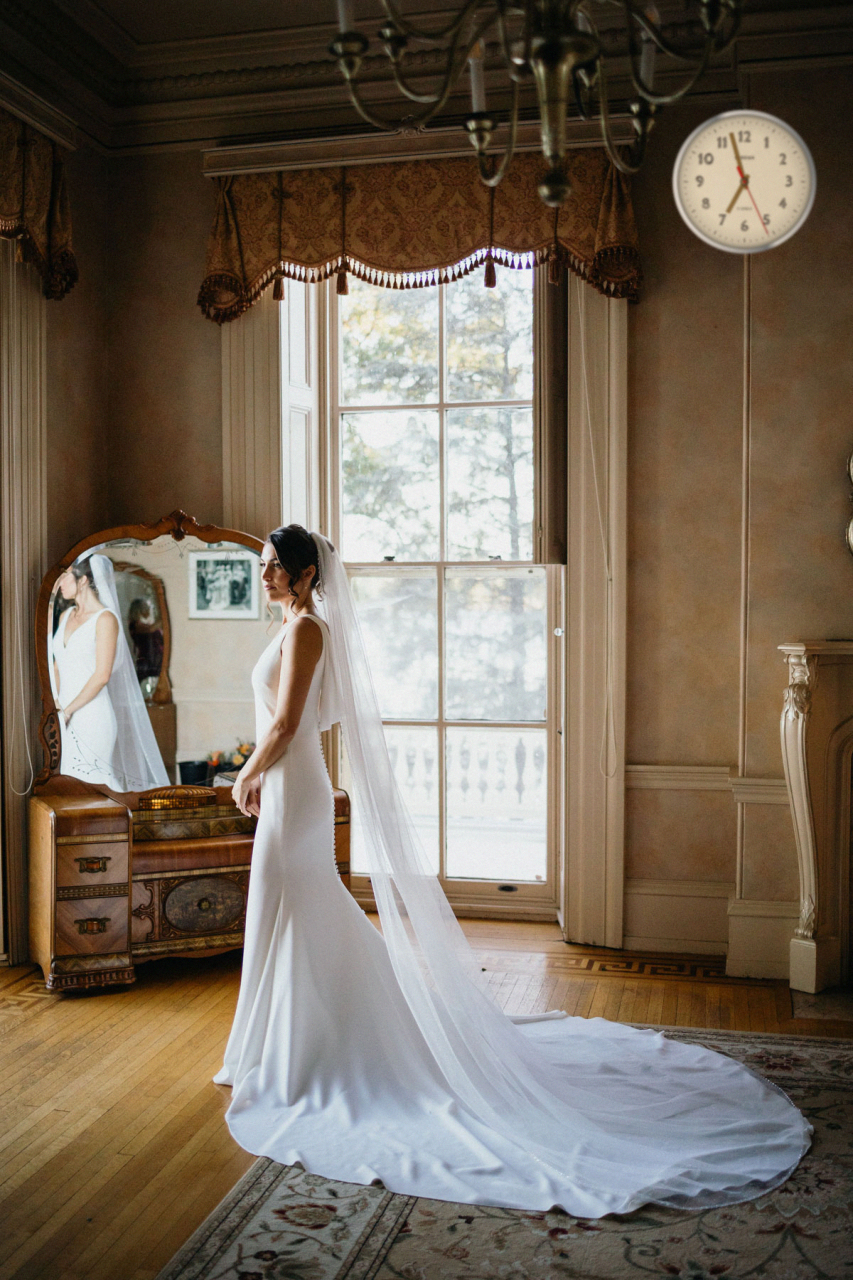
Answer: 6,57,26
